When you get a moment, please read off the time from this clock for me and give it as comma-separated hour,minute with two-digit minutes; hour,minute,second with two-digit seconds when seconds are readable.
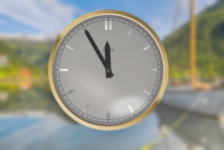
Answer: 11,55
